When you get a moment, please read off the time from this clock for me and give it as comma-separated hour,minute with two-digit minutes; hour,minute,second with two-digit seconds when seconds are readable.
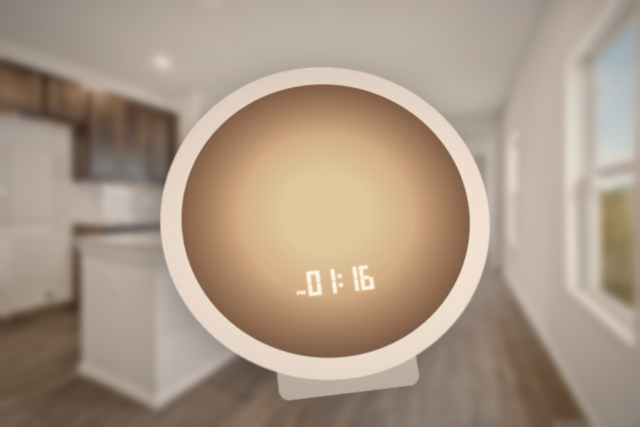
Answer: 1,16
